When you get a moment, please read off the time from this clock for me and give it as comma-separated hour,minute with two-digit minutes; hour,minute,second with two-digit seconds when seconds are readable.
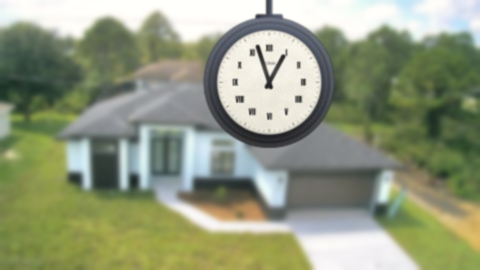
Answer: 12,57
